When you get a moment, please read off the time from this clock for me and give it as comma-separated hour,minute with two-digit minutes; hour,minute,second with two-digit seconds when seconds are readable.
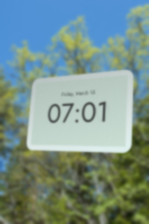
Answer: 7,01
